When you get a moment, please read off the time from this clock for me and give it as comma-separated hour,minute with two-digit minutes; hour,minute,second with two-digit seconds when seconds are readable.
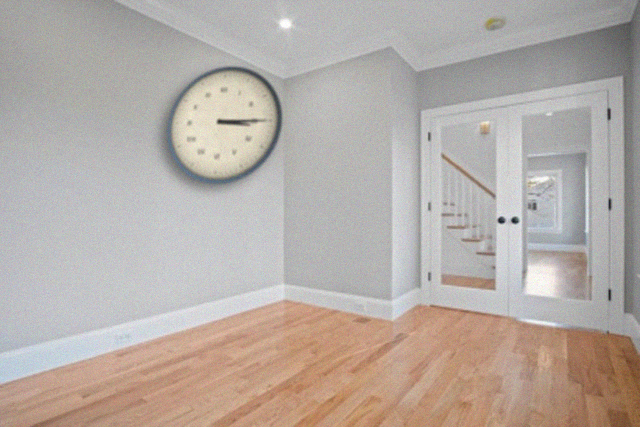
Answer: 3,15
